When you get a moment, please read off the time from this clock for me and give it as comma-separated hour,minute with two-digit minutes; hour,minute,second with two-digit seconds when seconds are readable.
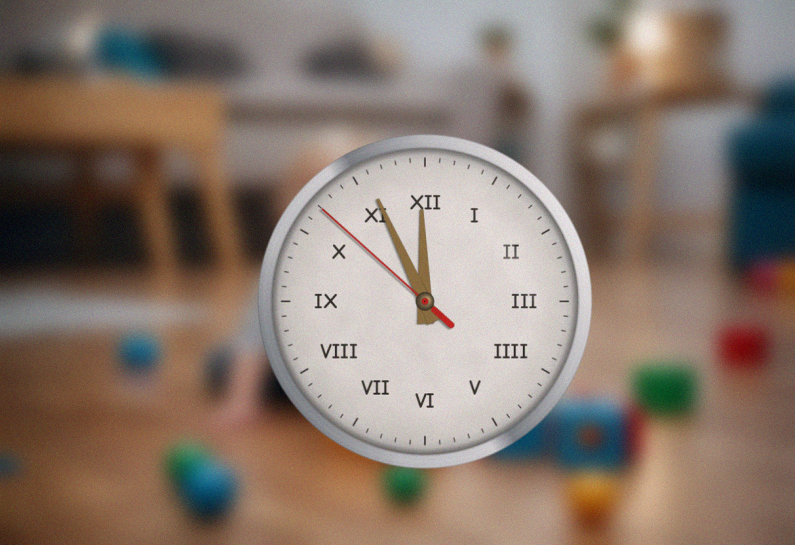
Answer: 11,55,52
